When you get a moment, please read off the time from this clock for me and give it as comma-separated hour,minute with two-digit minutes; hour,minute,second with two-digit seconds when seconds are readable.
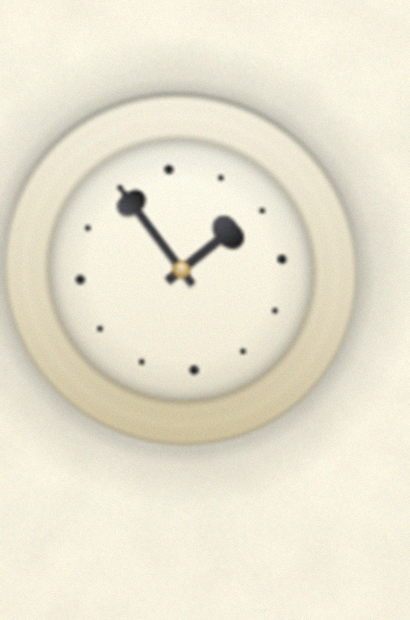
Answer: 1,55
